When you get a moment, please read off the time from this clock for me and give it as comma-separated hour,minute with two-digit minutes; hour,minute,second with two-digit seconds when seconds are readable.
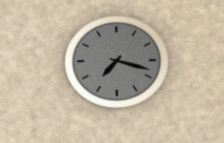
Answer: 7,18
